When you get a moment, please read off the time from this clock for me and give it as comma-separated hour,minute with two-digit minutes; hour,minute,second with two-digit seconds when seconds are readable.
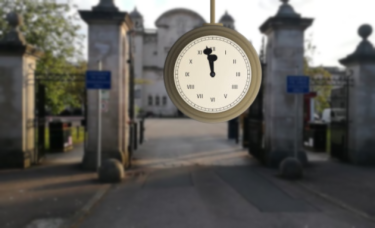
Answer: 11,58
